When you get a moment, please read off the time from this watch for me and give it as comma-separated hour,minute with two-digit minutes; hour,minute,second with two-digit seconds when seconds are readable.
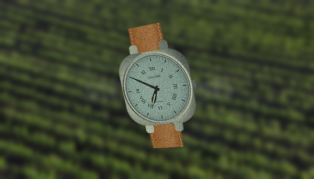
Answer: 6,50
